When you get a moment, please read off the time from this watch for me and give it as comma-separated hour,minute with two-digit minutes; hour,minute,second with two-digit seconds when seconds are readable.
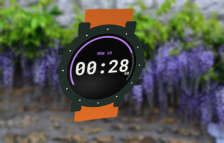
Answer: 0,28
